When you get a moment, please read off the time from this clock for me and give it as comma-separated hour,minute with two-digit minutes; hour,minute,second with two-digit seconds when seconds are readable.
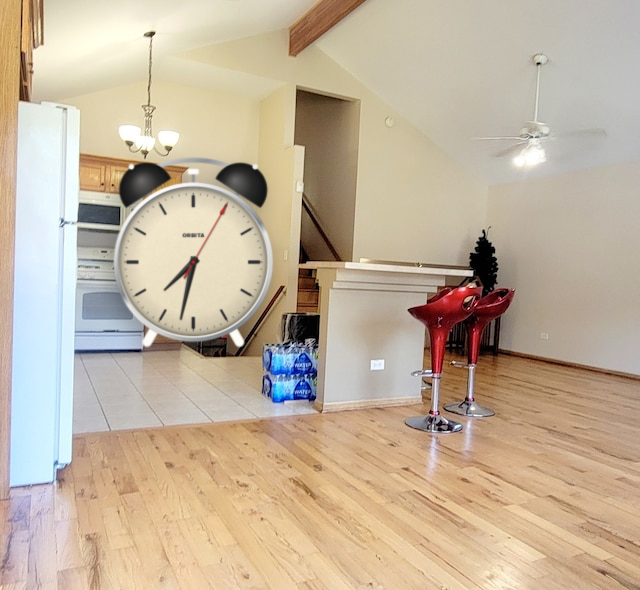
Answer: 7,32,05
